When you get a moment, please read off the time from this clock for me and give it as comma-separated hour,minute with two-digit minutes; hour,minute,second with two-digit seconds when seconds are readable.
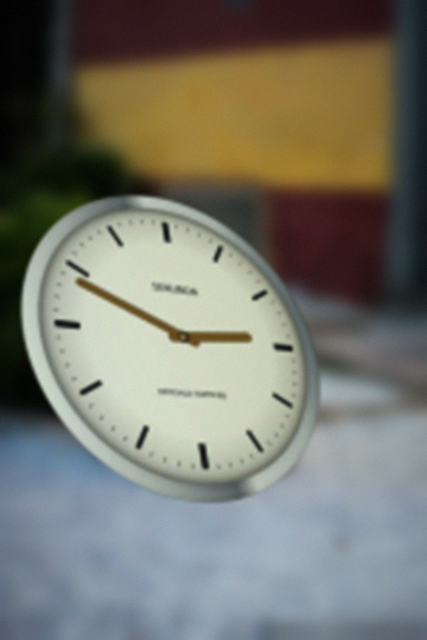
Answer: 2,49
